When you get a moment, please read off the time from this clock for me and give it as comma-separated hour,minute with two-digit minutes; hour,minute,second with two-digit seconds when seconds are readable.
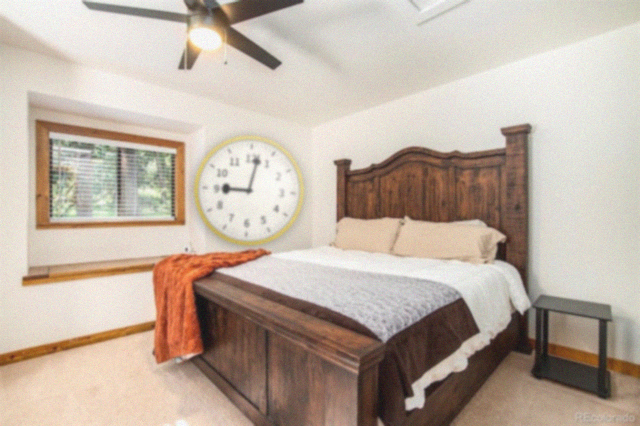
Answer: 9,02
